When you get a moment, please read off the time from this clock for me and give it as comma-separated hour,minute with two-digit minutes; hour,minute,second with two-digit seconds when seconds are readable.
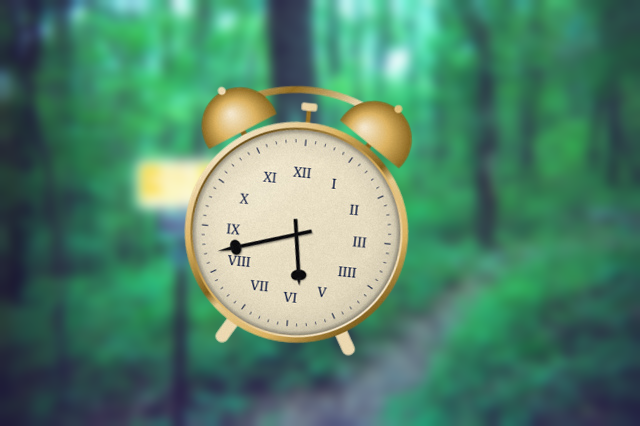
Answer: 5,42
